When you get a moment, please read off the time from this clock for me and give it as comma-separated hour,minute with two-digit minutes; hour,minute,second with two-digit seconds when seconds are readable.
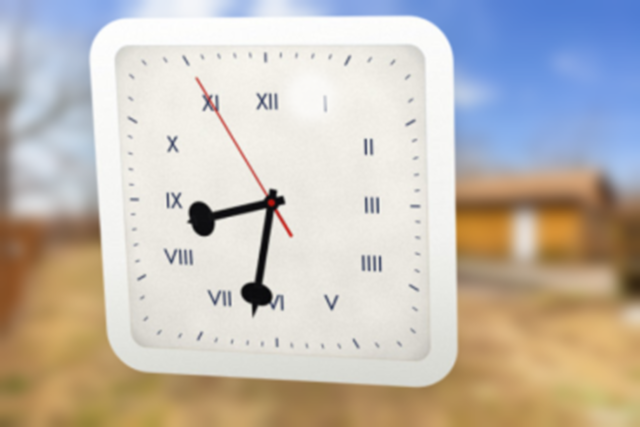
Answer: 8,31,55
